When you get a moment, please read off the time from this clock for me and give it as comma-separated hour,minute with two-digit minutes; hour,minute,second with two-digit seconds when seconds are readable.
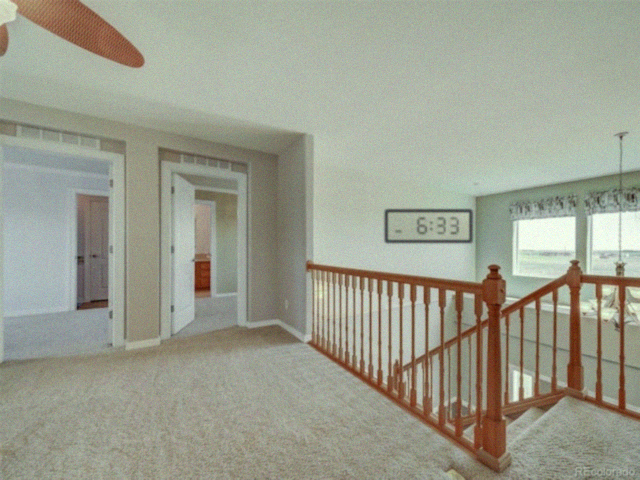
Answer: 6,33
